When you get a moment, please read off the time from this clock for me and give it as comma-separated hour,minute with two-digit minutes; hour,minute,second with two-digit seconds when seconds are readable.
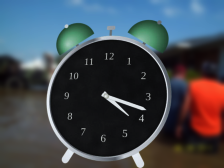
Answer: 4,18
